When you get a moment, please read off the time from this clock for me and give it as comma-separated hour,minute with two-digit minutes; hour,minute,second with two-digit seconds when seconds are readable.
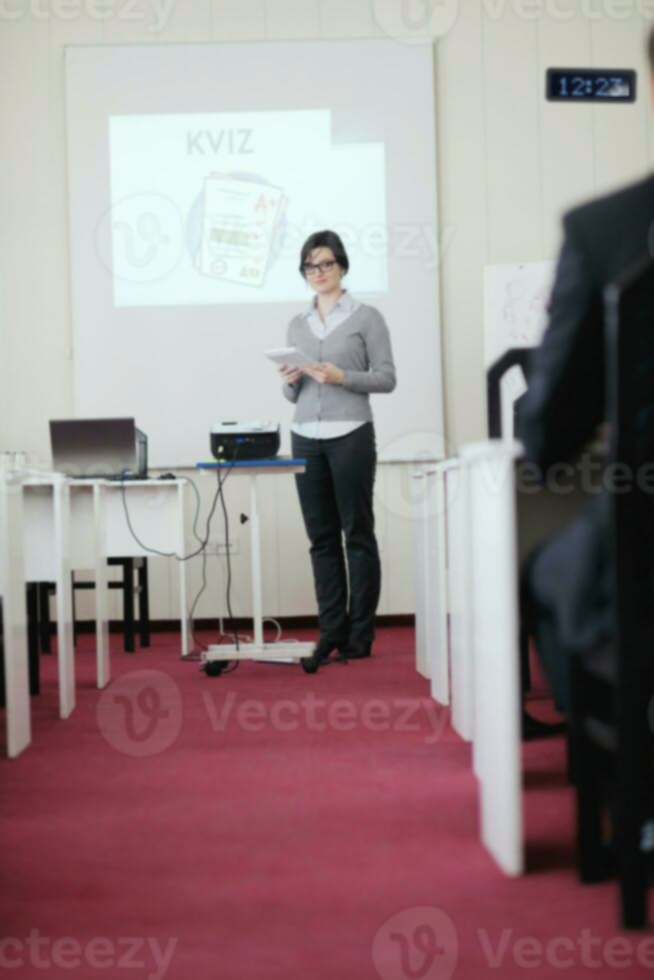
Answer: 12,23
